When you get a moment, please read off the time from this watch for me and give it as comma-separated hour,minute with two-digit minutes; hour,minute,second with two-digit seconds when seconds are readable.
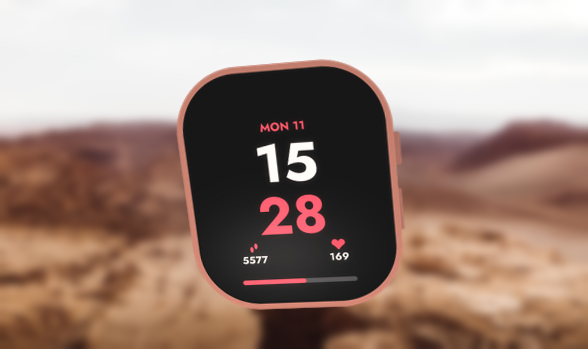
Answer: 15,28
